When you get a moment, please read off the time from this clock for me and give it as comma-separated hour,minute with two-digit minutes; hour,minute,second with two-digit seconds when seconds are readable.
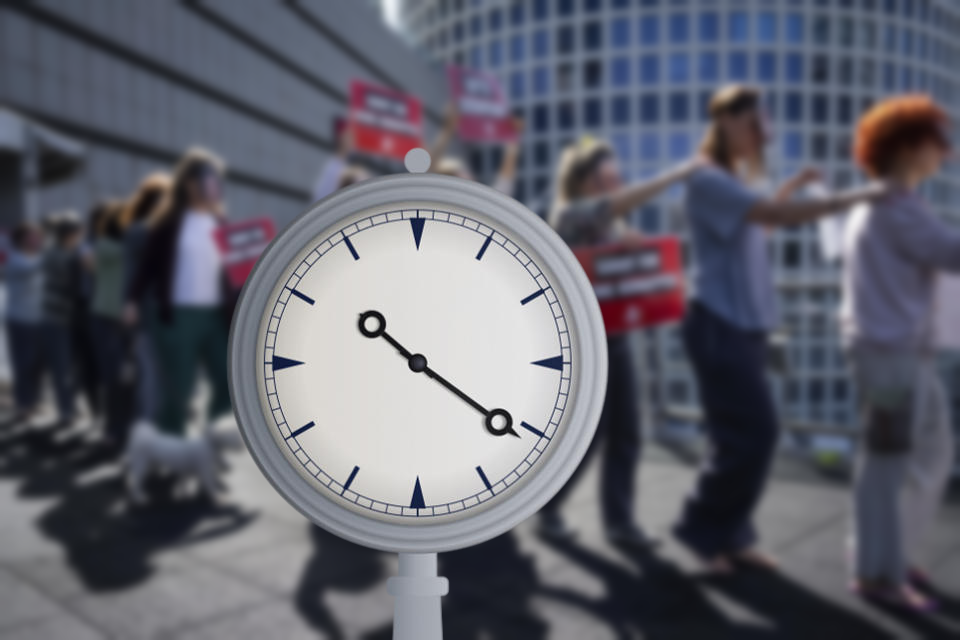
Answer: 10,21
